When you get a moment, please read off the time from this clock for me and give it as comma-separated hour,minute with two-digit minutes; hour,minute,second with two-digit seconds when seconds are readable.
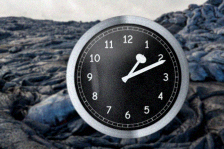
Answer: 1,11
